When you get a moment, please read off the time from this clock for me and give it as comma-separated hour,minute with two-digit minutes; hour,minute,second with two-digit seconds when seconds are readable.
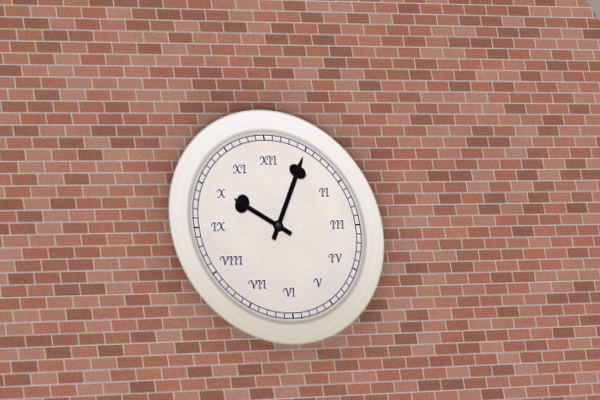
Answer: 10,05
